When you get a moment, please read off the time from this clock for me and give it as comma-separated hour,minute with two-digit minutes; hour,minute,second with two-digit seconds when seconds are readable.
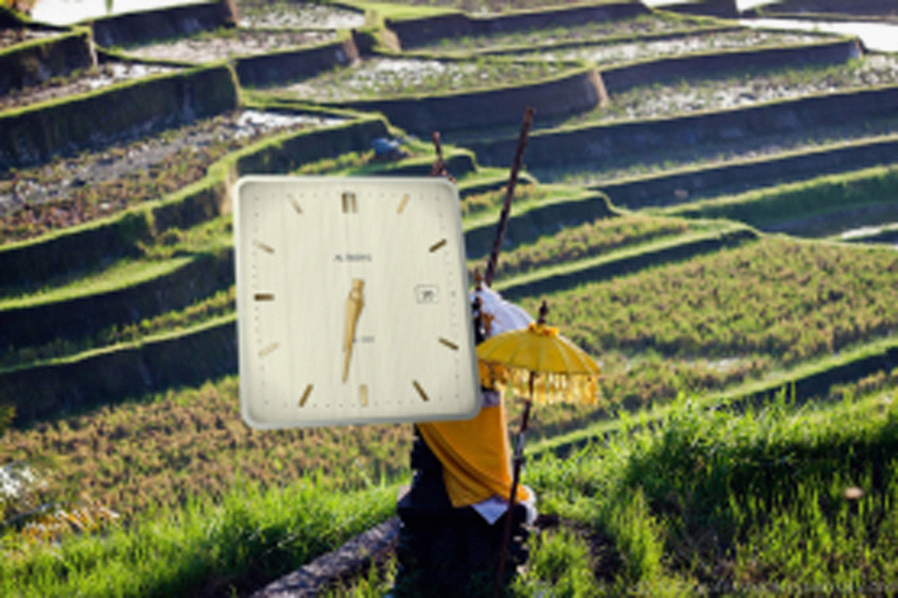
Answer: 6,32
